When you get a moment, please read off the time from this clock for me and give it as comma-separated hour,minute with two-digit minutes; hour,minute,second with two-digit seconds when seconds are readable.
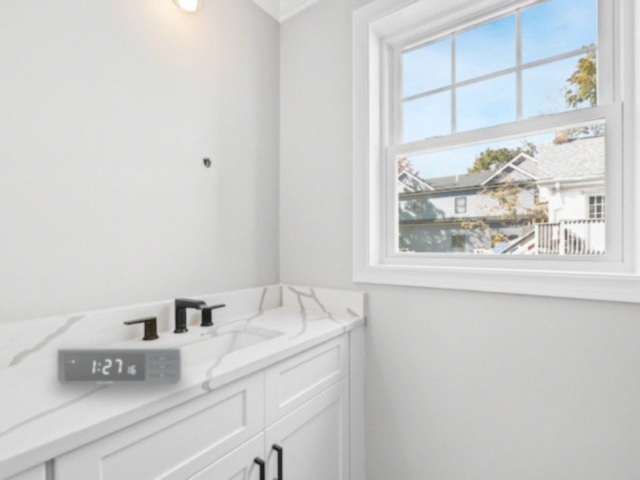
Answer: 1,27
